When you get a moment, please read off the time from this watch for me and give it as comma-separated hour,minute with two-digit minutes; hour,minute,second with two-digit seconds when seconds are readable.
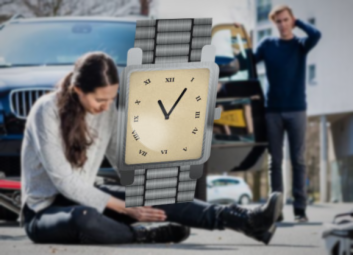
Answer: 11,05
